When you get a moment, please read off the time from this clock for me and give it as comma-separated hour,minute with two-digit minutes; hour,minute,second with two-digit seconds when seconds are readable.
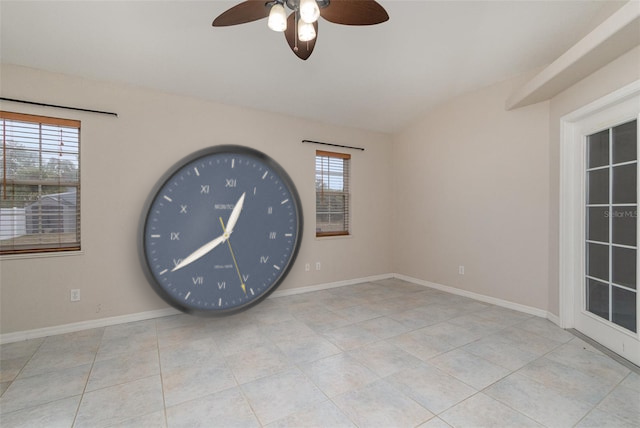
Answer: 12,39,26
